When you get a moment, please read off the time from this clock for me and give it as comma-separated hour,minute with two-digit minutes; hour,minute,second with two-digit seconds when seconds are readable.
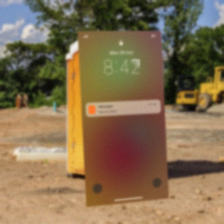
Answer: 8,42
